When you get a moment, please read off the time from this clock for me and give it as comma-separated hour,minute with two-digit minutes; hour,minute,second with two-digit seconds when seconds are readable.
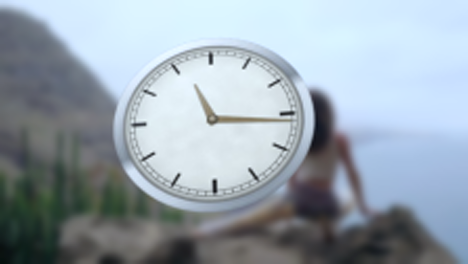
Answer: 11,16
